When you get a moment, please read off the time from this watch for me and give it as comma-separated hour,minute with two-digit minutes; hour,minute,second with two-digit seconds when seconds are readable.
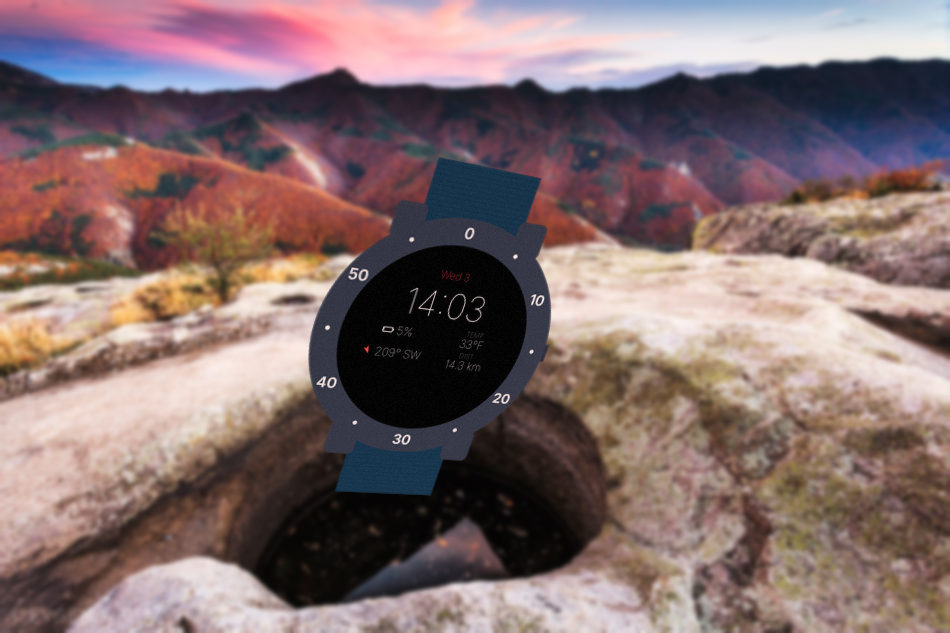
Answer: 14,03
